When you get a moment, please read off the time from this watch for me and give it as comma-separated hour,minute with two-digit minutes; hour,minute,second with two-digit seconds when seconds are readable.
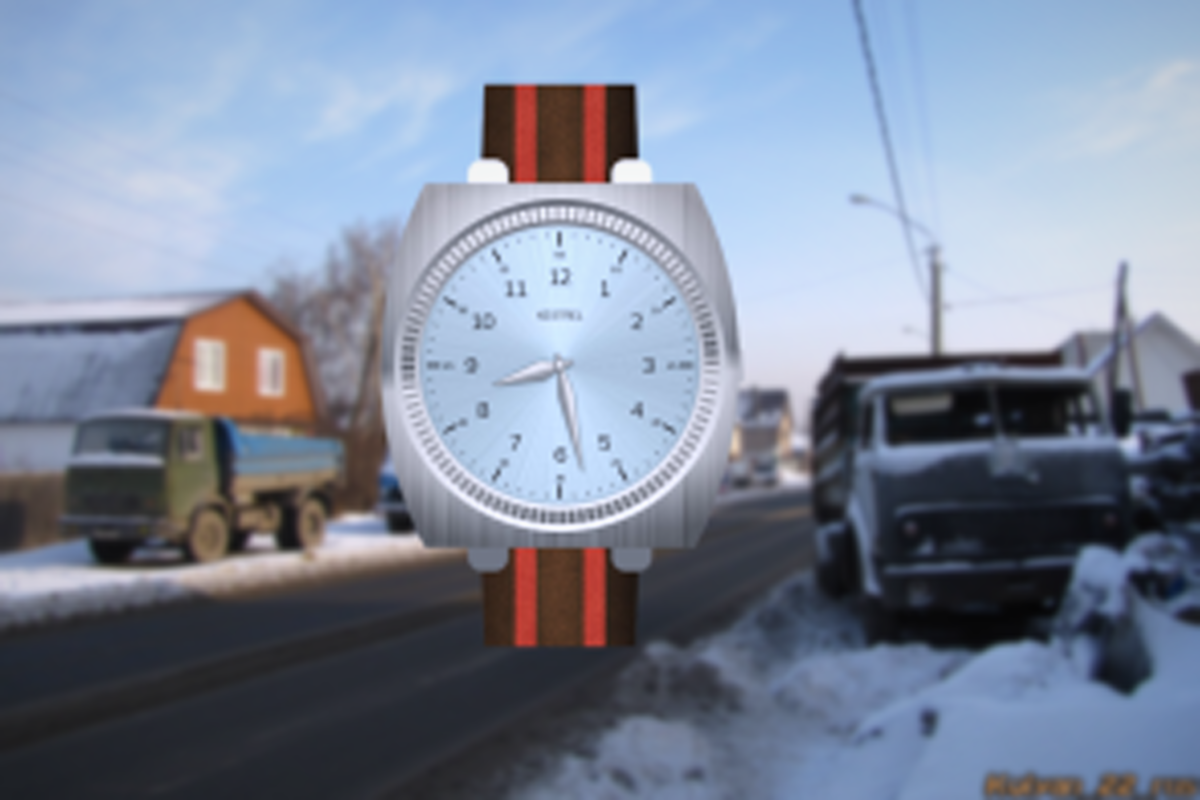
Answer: 8,28
